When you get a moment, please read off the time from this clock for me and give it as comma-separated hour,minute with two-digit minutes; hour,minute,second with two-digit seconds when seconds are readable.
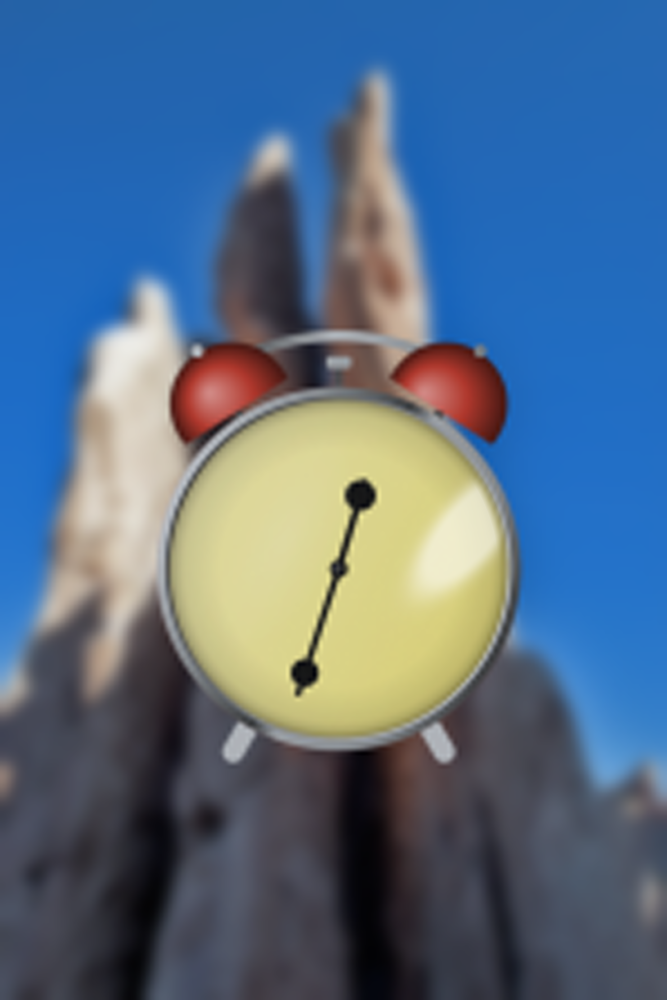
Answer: 12,33
